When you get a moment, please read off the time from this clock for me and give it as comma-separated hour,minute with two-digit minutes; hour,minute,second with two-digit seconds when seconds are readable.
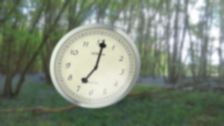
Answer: 7,01
